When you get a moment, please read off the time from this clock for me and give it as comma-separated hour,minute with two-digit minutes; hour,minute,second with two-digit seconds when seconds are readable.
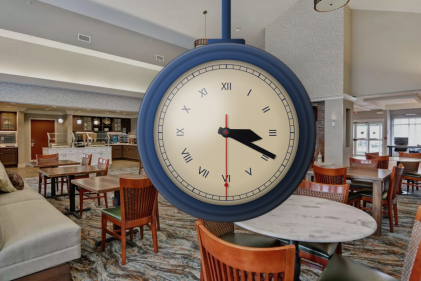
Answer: 3,19,30
